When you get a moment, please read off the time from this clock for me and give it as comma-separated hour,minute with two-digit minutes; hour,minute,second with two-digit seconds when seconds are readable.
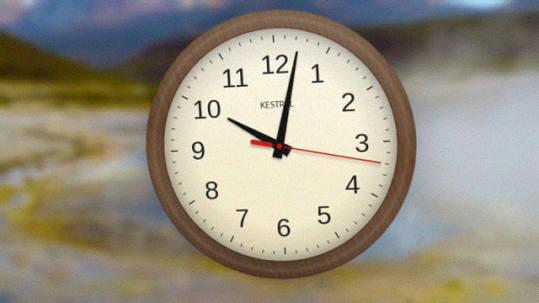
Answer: 10,02,17
